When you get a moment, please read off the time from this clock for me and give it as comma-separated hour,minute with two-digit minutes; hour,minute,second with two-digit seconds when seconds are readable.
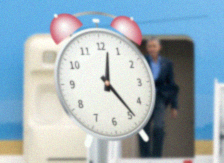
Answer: 12,24
